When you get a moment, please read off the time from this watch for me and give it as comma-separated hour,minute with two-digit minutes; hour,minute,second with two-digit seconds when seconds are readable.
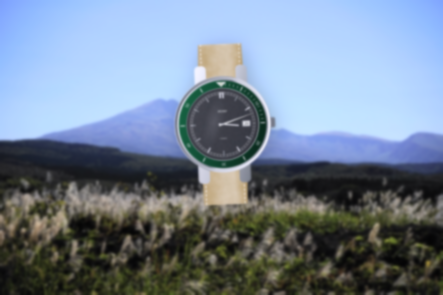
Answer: 3,12
